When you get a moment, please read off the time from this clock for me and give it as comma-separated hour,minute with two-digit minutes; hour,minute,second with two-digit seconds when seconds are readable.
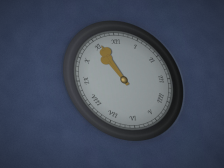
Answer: 10,56
